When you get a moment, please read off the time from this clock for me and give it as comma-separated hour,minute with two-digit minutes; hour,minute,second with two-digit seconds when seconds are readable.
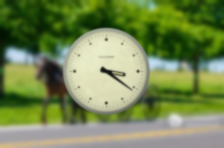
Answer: 3,21
